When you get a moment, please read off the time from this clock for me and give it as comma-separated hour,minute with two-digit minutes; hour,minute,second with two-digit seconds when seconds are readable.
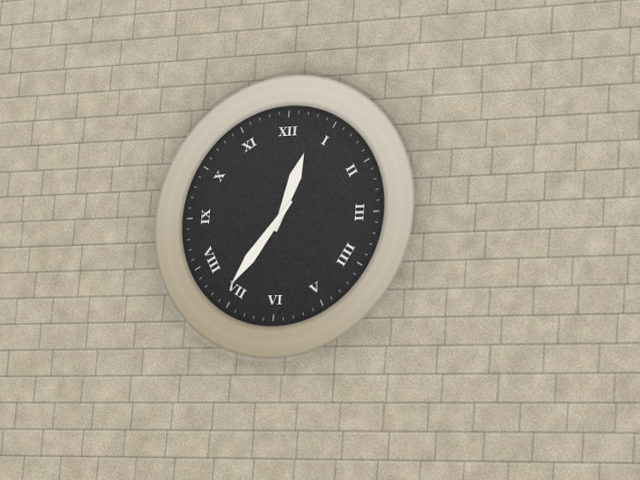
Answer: 12,36
